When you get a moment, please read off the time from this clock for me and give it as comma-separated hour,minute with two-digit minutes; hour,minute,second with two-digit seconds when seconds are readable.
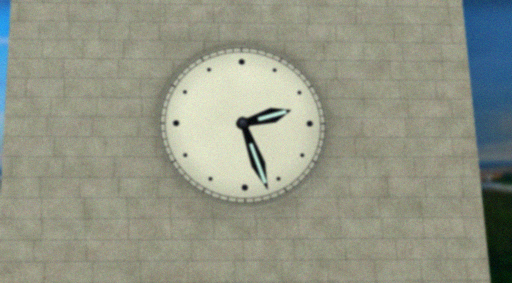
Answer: 2,27
